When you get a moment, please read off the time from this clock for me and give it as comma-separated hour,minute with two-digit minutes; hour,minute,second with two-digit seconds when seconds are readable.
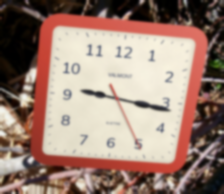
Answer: 9,16,25
